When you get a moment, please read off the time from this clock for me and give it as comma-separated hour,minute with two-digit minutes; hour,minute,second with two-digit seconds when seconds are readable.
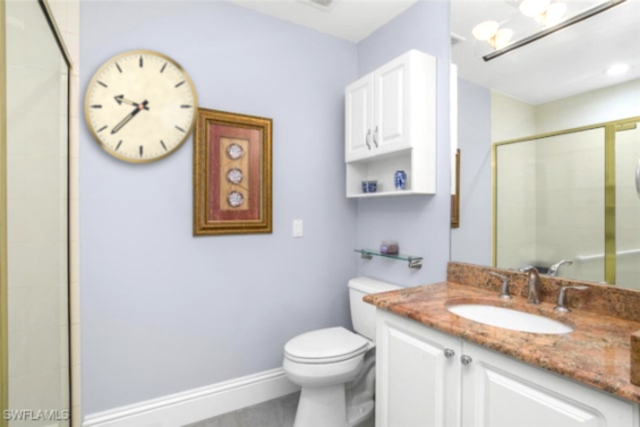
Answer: 9,38
